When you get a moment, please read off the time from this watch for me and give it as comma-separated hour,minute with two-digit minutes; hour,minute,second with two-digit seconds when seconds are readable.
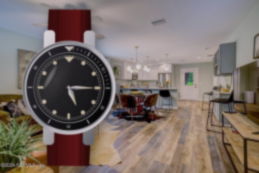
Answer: 5,15
